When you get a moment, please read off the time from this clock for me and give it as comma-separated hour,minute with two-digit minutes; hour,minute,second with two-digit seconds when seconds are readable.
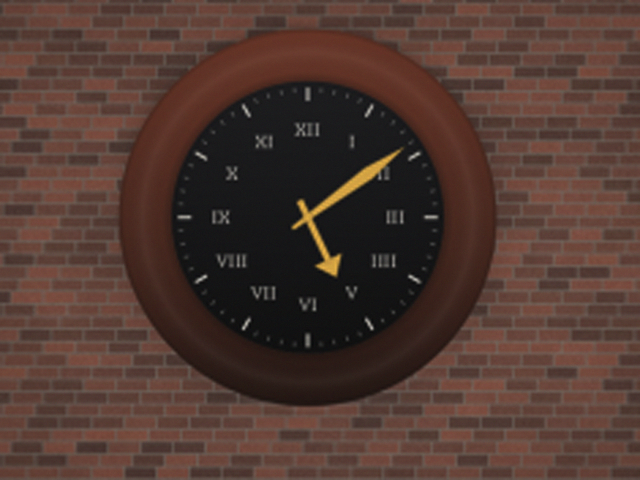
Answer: 5,09
